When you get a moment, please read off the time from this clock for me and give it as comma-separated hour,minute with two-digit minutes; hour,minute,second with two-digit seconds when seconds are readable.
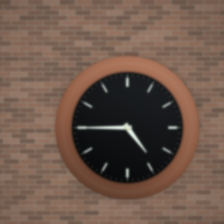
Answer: 4,45
